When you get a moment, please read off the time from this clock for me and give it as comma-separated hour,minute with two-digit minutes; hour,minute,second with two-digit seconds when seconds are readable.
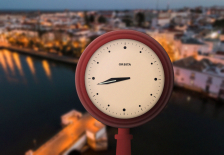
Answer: 8,43
